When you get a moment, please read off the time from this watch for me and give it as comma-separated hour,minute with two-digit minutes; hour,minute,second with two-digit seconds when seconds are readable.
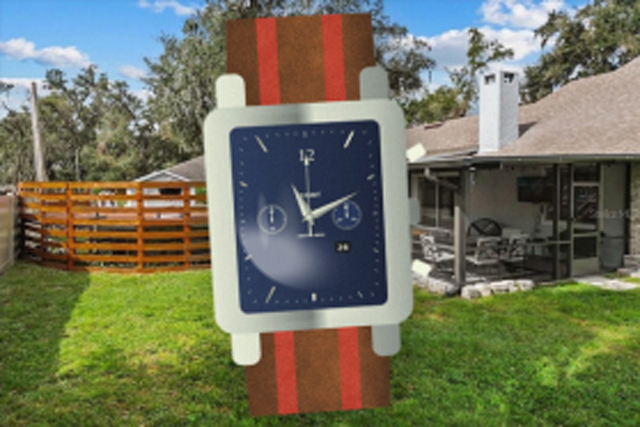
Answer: 11,11
